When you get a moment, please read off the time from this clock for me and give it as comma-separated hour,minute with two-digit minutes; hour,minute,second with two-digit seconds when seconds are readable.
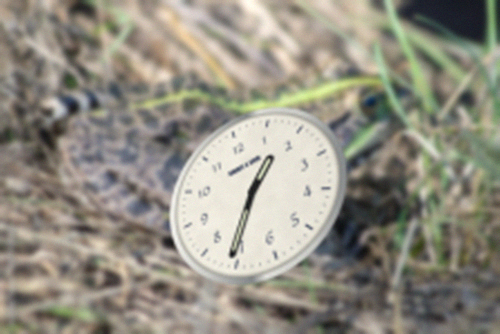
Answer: 1,36
